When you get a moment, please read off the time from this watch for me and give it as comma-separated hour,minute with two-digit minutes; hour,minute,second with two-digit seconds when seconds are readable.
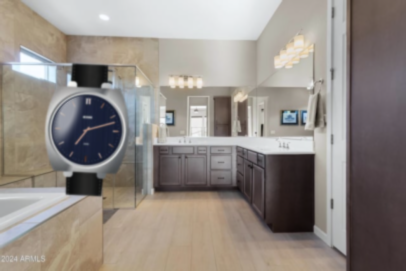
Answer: 7,12
